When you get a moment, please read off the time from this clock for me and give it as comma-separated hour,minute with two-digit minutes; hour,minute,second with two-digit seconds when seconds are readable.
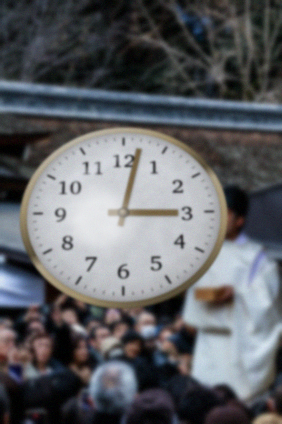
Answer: 3,02
